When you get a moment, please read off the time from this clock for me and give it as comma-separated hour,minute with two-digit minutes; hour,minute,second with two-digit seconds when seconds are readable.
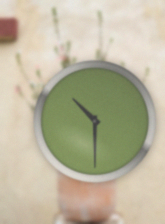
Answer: 10,30
